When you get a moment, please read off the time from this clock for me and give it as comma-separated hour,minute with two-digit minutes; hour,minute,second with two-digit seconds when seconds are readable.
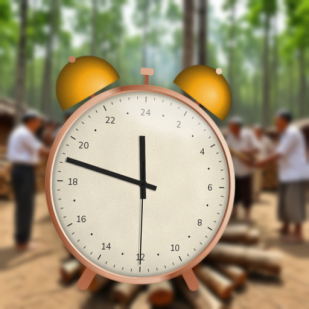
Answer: 23,47,30
